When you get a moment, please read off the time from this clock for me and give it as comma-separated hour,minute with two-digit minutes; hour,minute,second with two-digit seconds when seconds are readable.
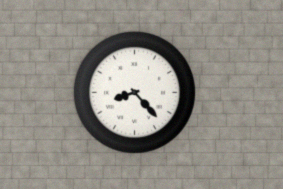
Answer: 8,23
